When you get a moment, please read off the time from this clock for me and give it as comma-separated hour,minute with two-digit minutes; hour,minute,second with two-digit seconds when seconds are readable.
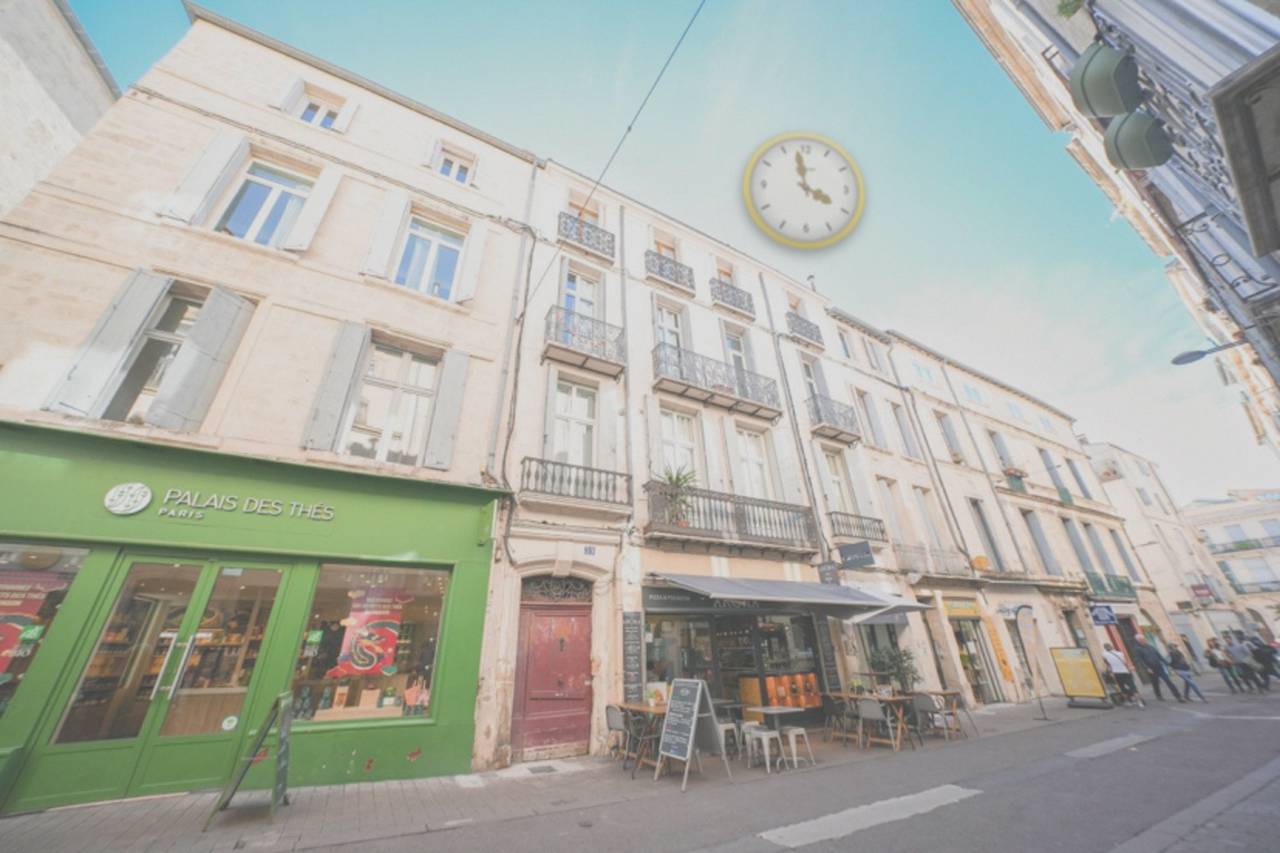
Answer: 3,58
